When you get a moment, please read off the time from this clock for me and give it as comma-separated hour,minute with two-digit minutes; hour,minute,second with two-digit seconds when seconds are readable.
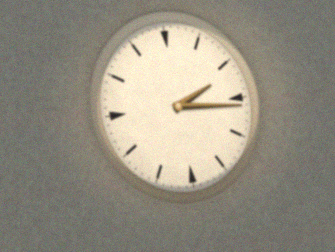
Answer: 2,16
